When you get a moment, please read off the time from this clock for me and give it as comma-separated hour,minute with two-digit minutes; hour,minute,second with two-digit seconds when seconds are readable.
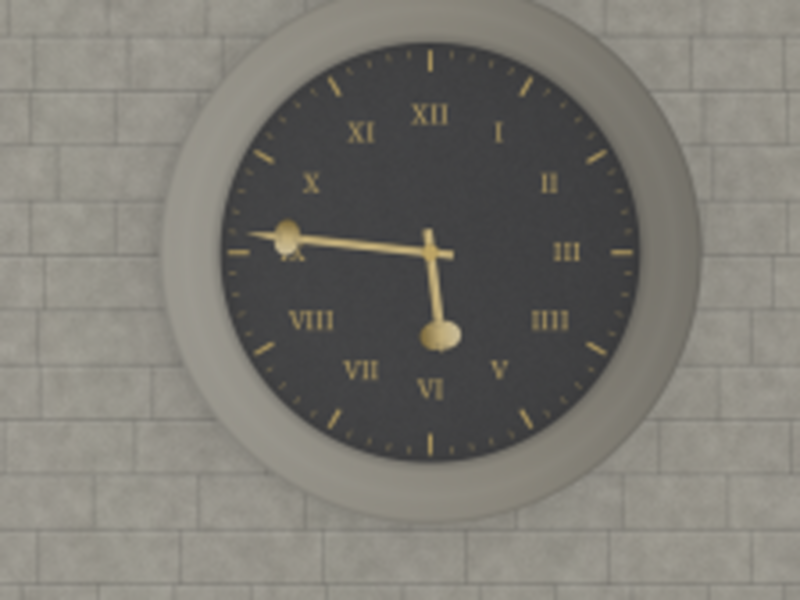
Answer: 5,46
